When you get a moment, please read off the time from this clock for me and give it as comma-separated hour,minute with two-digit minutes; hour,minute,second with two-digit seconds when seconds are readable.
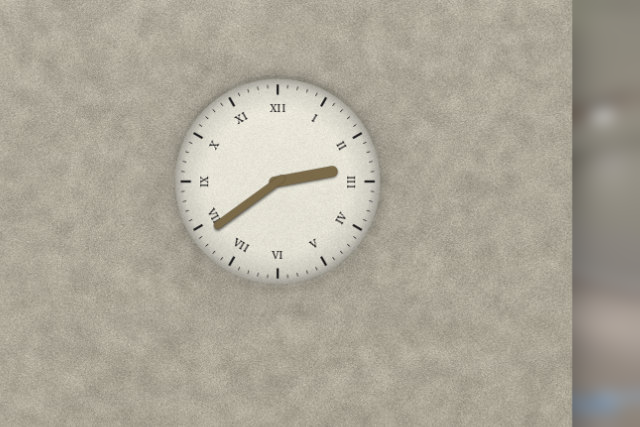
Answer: 2,39
